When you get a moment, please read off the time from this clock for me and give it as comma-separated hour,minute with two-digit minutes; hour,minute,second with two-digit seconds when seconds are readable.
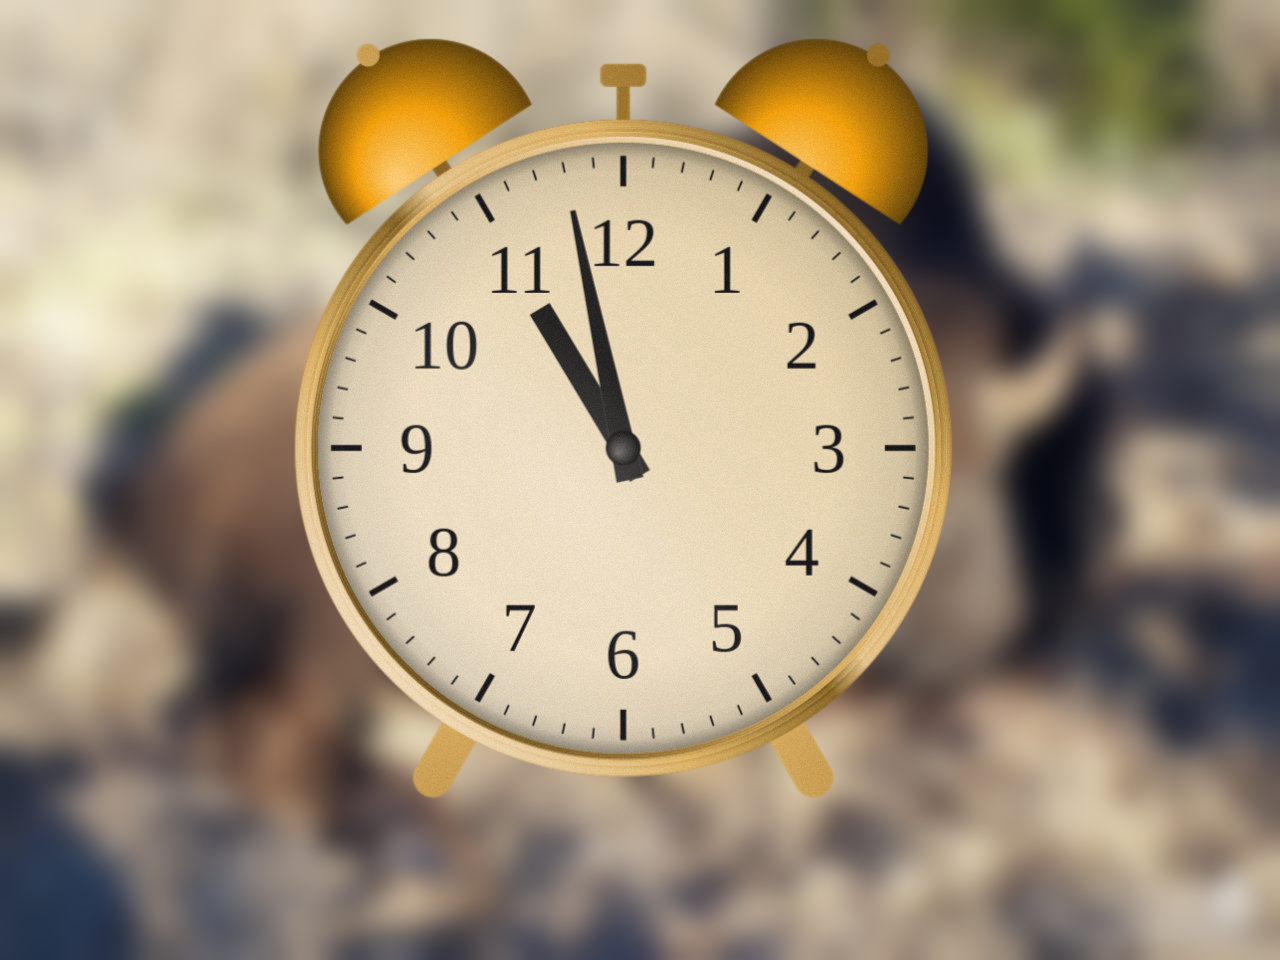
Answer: 10,58
